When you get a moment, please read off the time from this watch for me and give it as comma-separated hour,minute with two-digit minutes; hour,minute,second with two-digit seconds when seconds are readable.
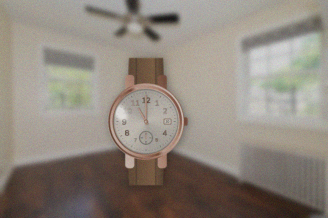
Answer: 11,00
